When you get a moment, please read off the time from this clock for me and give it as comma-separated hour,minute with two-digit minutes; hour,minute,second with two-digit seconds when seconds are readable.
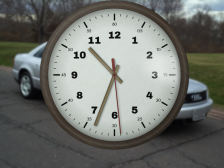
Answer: 10,33,29
